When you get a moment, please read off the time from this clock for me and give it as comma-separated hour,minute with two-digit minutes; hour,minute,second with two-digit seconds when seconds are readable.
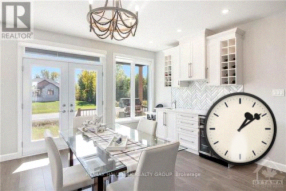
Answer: 1,09
